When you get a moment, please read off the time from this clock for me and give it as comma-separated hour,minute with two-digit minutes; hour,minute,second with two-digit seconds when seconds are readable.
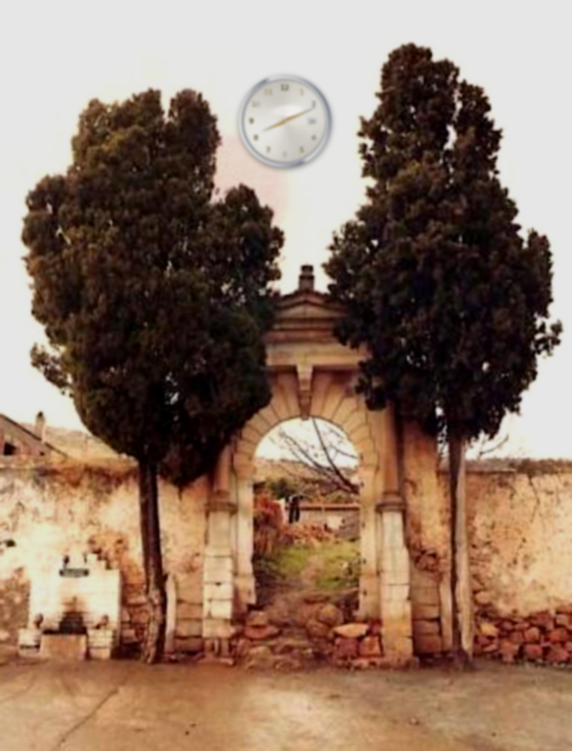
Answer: 8,11
